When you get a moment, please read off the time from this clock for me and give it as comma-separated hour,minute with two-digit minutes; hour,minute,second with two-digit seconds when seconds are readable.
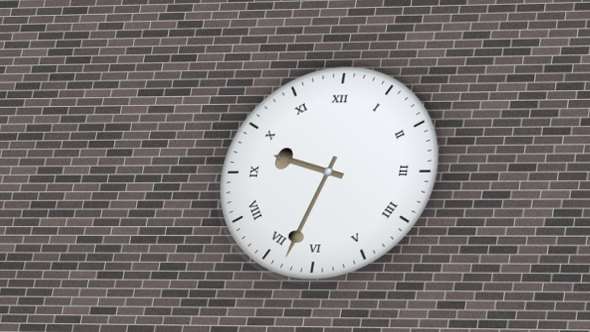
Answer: 9,33
